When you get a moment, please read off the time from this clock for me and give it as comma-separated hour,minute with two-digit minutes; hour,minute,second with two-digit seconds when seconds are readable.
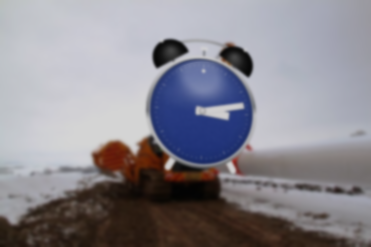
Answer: 3,13
